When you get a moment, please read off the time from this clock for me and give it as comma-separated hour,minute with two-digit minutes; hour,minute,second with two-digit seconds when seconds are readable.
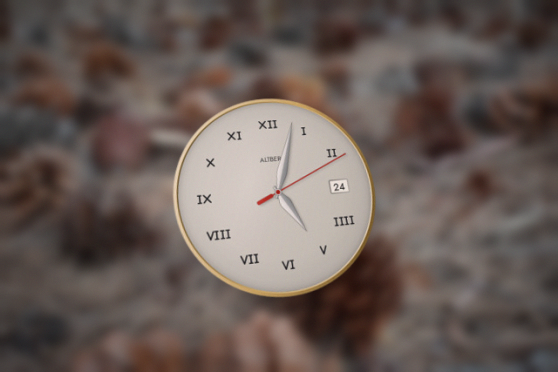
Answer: 5,03,11
